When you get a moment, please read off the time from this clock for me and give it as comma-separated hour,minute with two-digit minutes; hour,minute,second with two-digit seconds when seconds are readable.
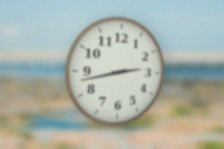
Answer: 2,43
